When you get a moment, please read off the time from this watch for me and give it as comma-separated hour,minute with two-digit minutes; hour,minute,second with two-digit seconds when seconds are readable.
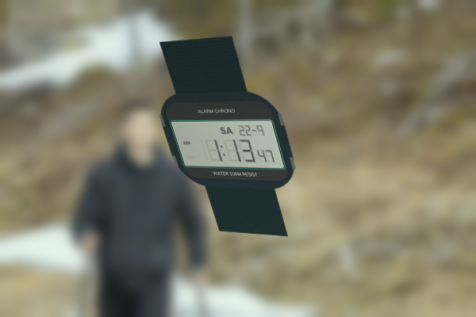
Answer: 1,13,47
